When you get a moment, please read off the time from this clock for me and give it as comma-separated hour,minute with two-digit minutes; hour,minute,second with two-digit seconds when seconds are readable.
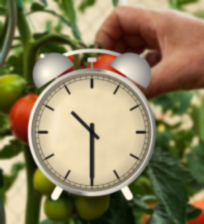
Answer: 10,30
